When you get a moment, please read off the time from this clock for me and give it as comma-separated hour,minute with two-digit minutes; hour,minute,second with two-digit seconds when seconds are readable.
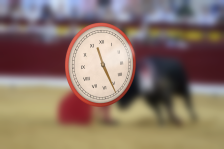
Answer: 11,26
